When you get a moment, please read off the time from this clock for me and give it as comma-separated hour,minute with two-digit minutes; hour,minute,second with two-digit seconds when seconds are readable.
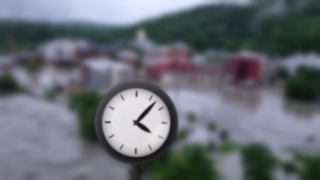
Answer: 4,07
